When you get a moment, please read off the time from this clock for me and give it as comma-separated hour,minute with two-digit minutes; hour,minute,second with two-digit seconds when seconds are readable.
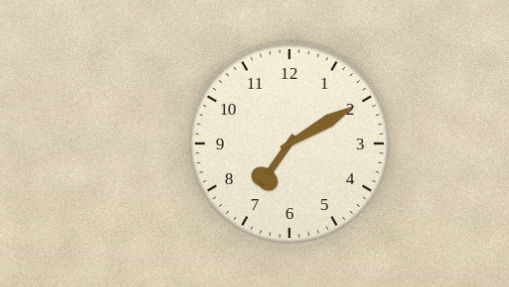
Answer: 7,10
